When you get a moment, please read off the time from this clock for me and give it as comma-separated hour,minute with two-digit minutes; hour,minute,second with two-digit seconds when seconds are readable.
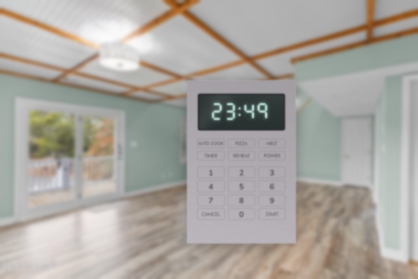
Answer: 23,49
